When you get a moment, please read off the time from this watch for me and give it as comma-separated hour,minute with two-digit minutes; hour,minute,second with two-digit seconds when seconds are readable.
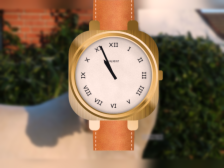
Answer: 10,56
